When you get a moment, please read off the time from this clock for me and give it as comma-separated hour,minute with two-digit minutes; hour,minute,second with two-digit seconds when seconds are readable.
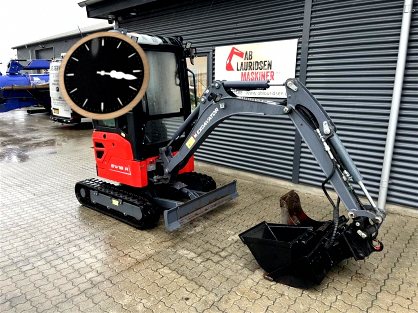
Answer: 3,17
